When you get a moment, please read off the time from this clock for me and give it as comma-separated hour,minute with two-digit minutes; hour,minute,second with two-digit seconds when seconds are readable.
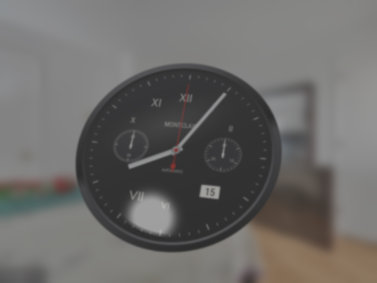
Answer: 8,05
